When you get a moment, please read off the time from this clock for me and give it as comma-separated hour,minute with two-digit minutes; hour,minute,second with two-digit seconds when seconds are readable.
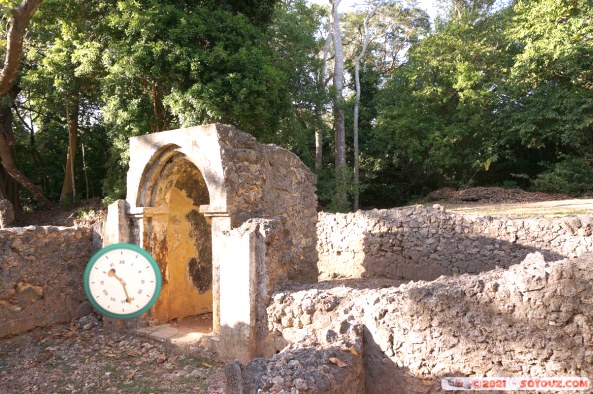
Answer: 10,27
